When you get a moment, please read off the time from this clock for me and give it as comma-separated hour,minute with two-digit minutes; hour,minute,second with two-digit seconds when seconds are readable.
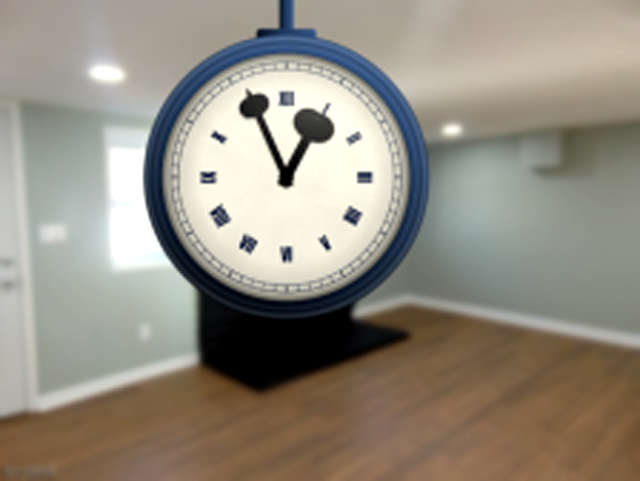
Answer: 12,56
